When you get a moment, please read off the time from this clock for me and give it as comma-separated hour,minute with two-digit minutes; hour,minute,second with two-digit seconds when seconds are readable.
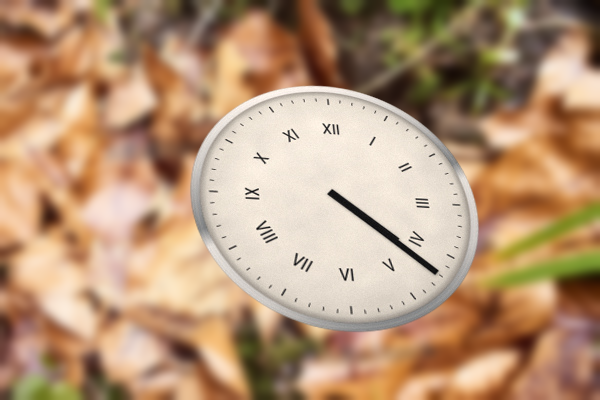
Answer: 4,22
